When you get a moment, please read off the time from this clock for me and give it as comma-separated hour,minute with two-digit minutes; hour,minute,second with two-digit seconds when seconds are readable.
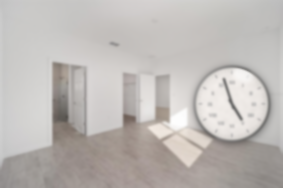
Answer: 4,57
